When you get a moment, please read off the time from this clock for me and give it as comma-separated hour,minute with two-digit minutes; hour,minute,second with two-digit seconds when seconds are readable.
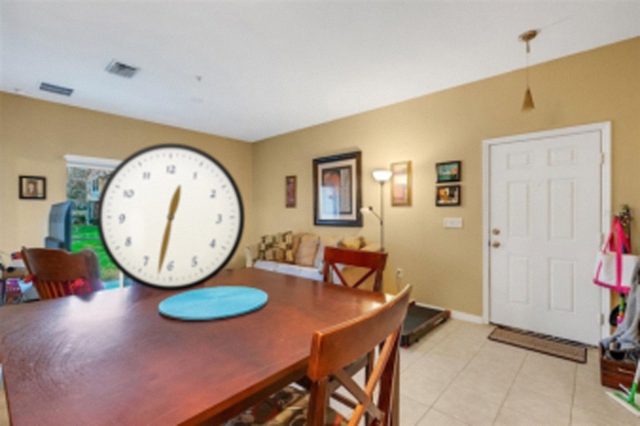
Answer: 12,32
